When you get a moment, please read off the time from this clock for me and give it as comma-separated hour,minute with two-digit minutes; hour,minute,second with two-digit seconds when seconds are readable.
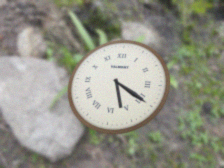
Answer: 5,20
